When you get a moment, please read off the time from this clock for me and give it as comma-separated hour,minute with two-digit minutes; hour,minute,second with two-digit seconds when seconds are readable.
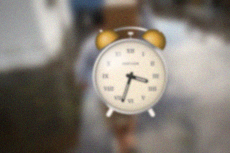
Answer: 3,33
